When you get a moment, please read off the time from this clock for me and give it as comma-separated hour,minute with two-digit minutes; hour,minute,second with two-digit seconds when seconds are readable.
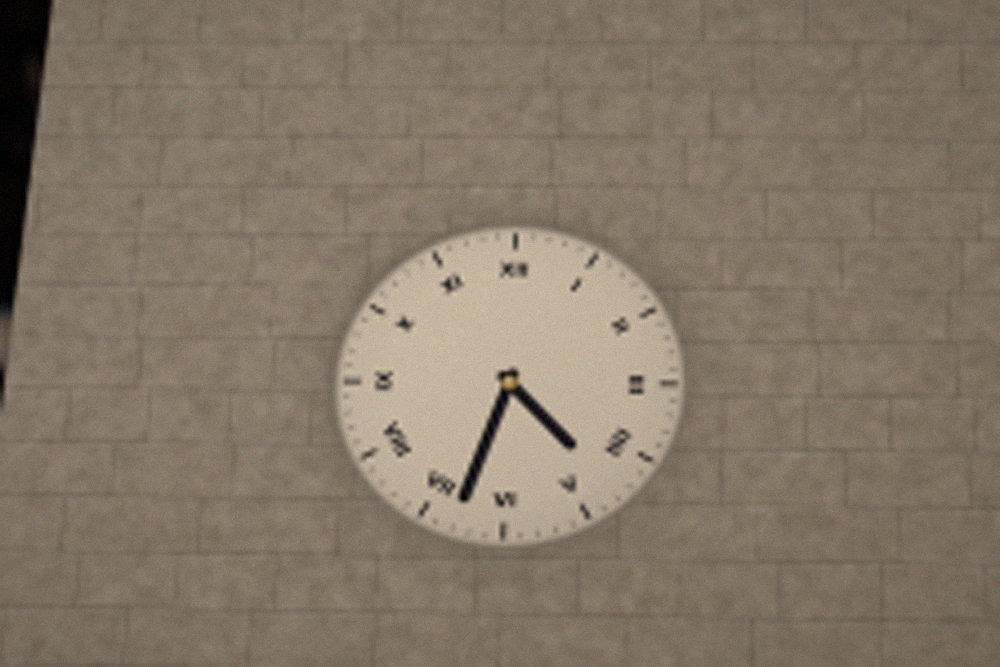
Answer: 4,33
